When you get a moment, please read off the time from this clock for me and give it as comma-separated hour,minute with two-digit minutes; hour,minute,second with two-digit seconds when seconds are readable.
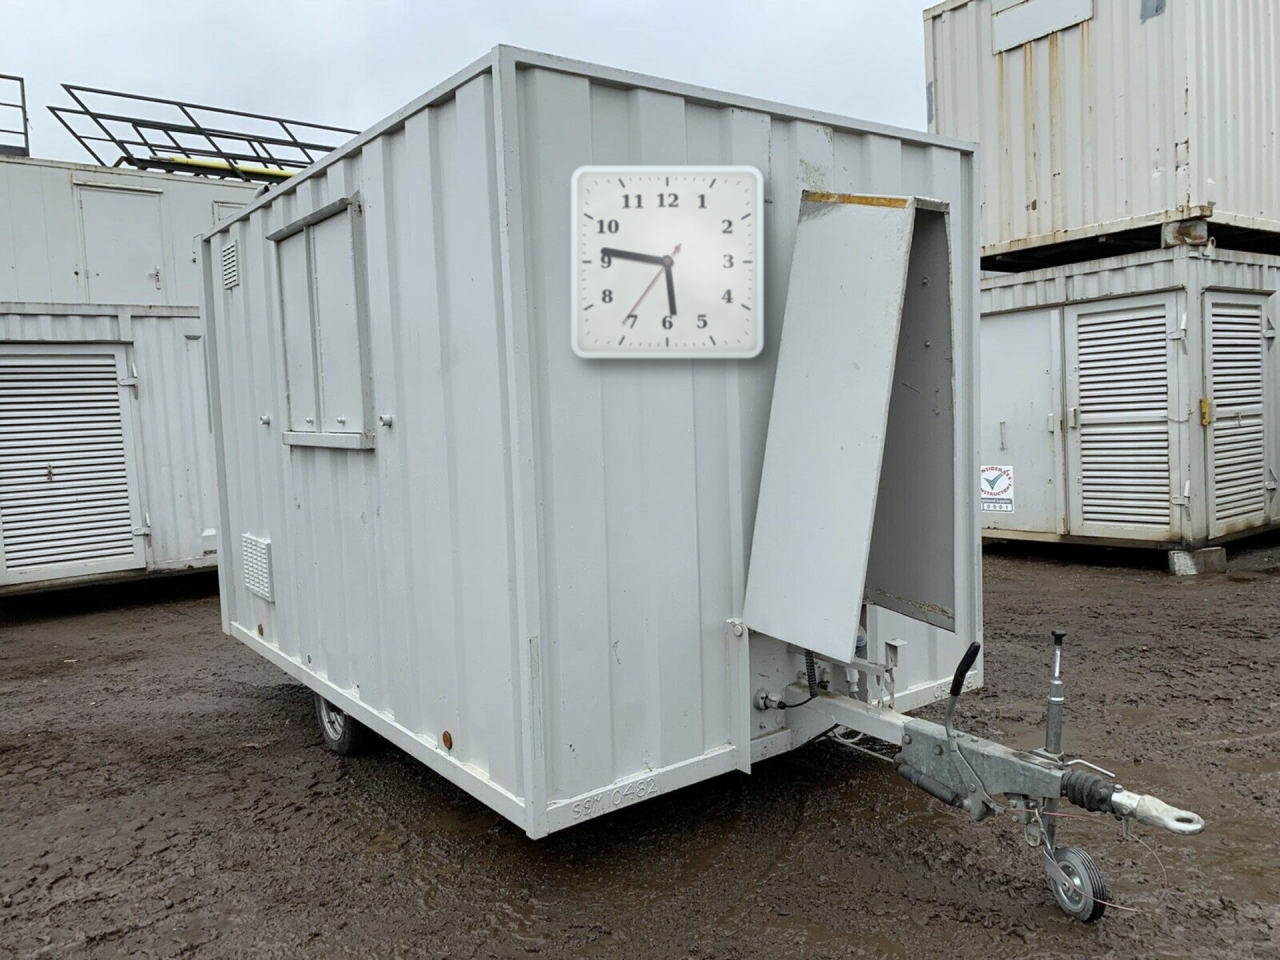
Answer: 5,46,36
